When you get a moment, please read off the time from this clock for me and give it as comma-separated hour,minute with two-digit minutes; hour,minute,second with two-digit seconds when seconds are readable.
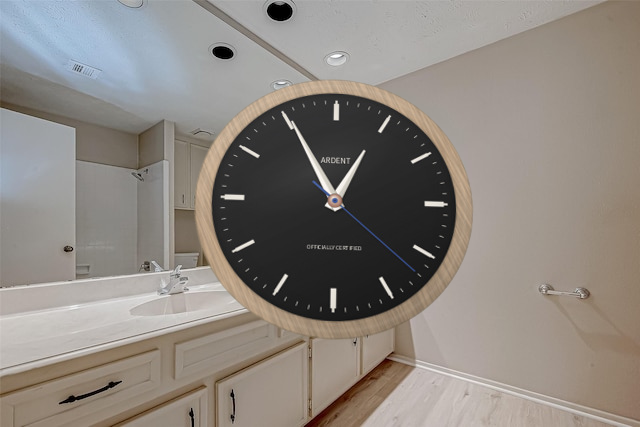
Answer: 12,55,22
